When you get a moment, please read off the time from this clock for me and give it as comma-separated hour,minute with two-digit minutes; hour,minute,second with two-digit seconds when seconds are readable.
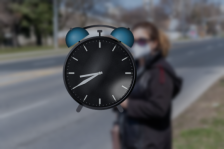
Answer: 8,40
